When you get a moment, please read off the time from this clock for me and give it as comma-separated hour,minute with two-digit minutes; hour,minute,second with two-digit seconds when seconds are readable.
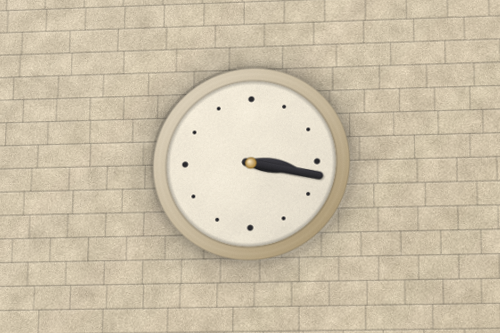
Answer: 3,17
